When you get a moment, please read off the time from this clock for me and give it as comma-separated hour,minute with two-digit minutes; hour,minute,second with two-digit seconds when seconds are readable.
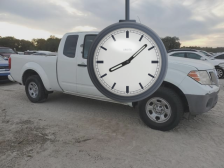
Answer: 8,08
